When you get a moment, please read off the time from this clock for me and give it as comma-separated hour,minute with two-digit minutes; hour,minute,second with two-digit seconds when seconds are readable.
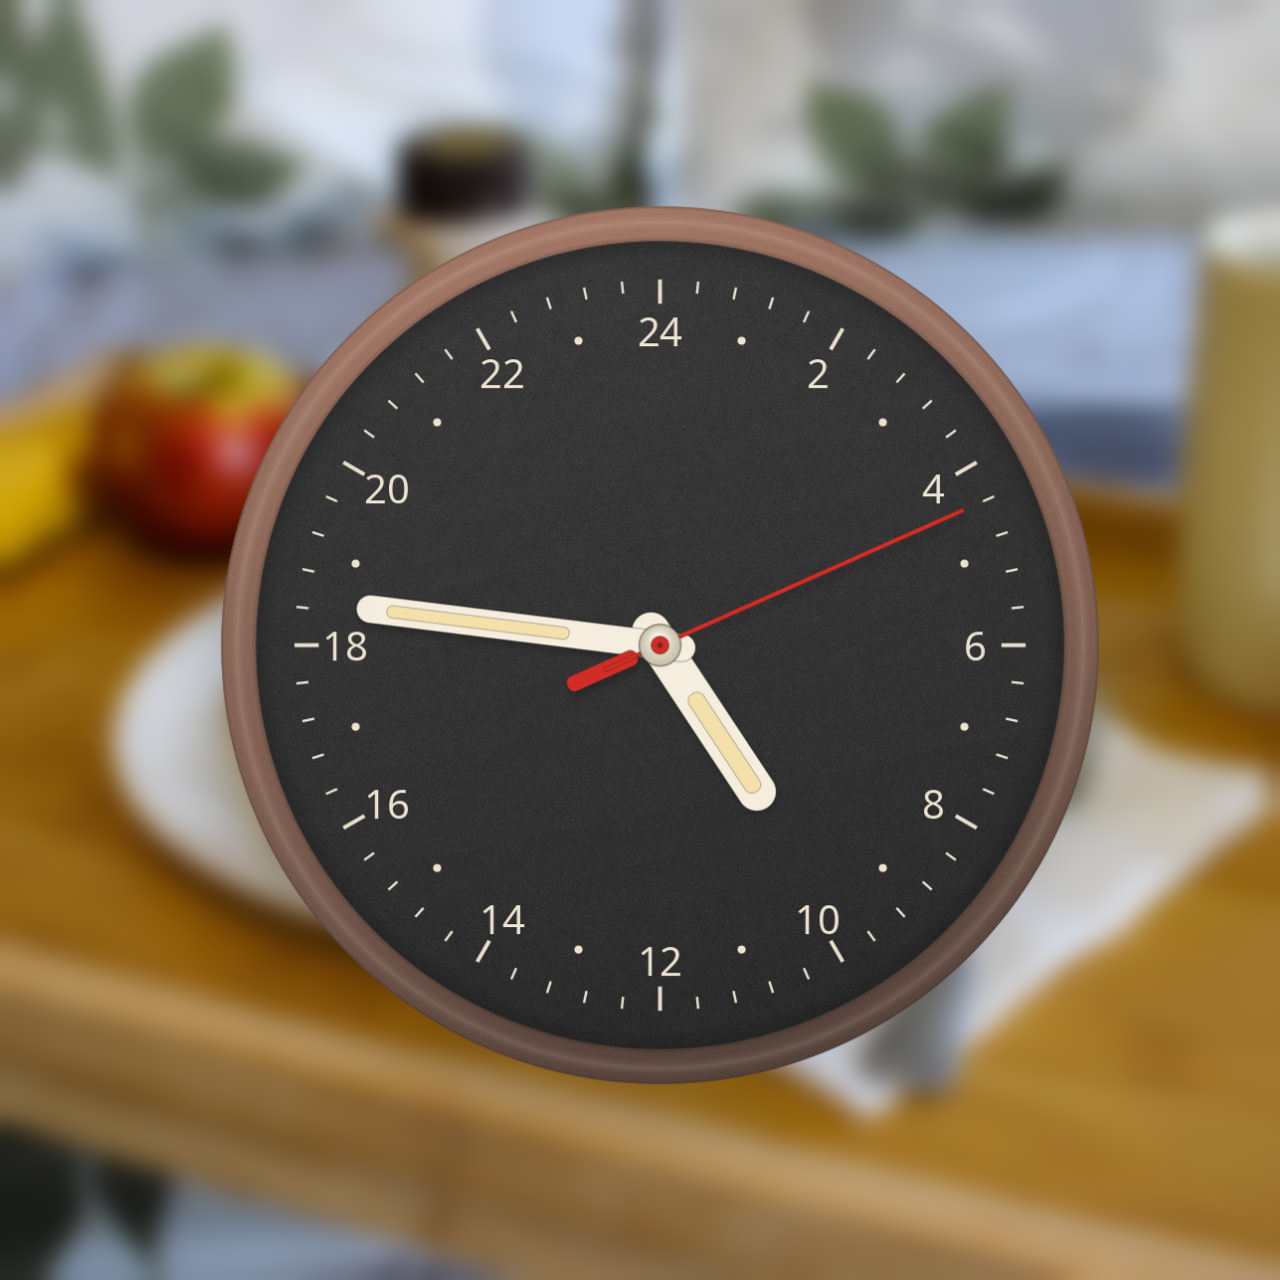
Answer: 9,46,11
